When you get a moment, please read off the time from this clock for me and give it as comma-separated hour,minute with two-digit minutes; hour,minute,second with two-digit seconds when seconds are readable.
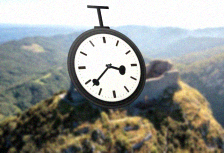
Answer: 3,38
